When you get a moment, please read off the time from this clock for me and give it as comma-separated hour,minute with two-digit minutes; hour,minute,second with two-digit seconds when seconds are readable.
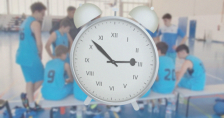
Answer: 2,52
